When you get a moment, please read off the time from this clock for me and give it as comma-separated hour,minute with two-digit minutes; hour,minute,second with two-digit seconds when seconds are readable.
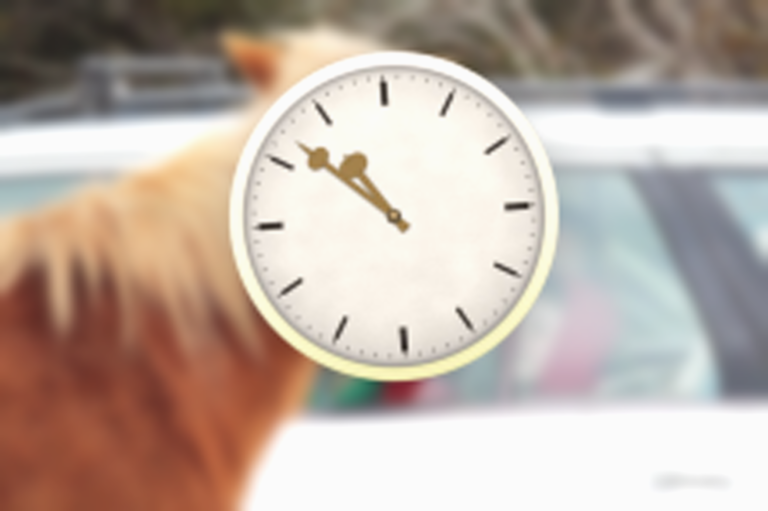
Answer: 10,52
